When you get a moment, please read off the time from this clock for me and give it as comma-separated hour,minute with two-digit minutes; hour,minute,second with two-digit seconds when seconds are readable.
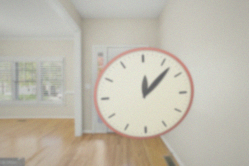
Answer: 12,07
